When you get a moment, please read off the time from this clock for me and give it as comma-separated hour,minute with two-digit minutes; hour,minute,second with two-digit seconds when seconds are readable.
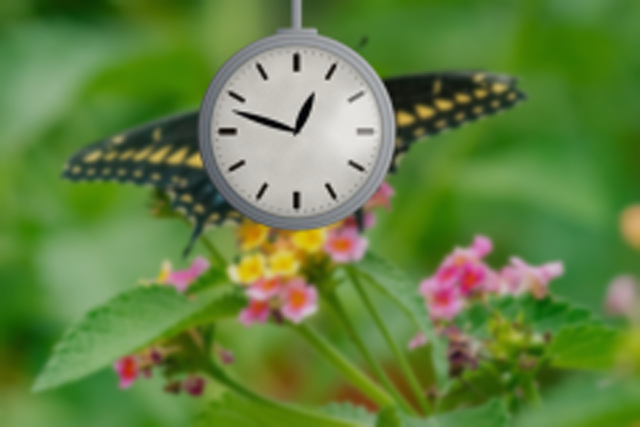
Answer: 12,48
